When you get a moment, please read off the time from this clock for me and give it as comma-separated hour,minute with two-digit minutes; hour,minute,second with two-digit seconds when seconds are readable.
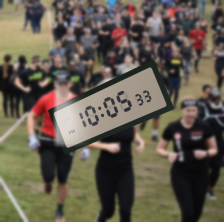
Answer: 10,05,33
